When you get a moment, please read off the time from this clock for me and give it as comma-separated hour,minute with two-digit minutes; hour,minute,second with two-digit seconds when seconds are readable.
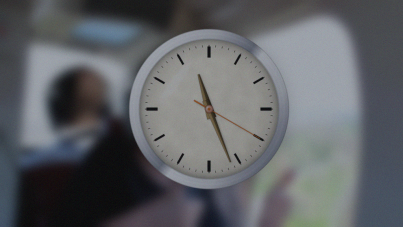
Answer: 11,26,20
